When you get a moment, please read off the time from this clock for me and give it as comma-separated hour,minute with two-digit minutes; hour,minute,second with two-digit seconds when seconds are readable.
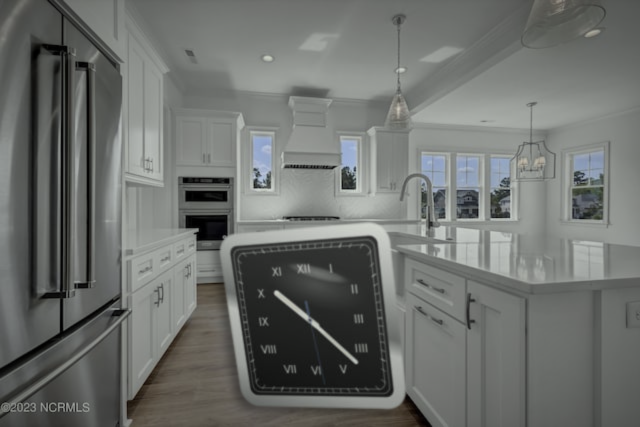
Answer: 10,22,29
